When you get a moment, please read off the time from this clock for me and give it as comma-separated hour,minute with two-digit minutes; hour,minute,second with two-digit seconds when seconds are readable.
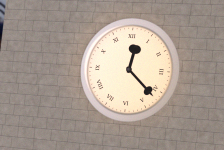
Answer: 12,22
